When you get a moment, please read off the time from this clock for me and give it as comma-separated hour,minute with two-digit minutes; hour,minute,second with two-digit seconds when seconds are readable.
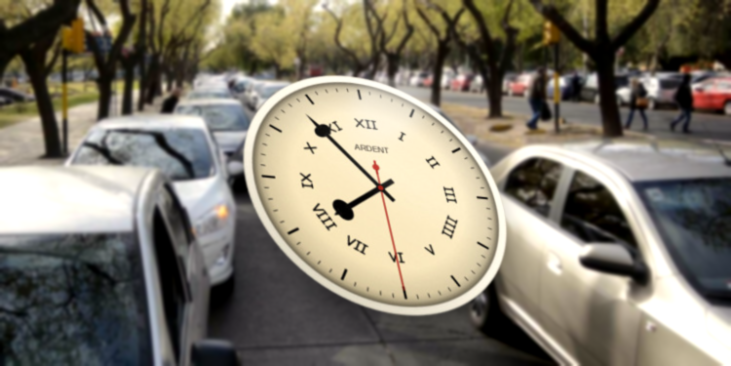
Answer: 7,53,30
